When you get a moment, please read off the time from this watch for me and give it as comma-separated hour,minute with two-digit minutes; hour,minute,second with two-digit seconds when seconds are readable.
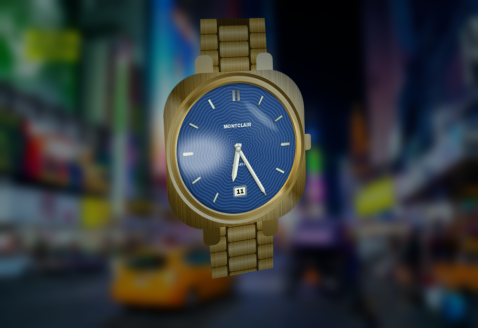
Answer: 6,25
